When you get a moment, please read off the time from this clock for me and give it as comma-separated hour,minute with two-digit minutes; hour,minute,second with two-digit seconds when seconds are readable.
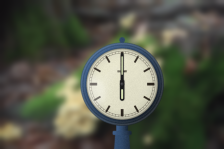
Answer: 6,00
